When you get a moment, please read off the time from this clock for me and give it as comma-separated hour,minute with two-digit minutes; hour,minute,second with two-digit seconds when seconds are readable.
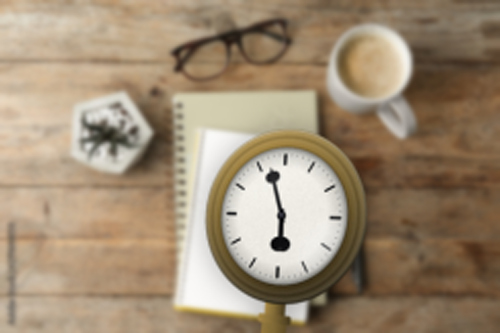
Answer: 5,57
